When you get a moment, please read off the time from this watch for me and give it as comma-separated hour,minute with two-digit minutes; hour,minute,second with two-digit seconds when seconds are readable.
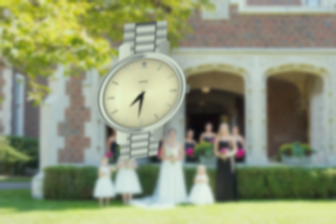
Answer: 7,31
